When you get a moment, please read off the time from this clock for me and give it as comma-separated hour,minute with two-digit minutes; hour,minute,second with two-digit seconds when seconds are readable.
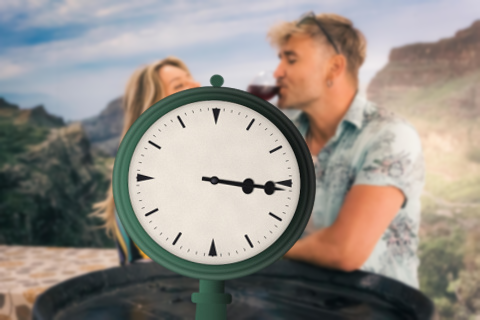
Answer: 3,16
